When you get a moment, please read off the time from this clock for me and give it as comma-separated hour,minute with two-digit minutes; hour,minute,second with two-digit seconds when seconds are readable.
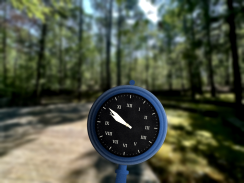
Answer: 9,51
